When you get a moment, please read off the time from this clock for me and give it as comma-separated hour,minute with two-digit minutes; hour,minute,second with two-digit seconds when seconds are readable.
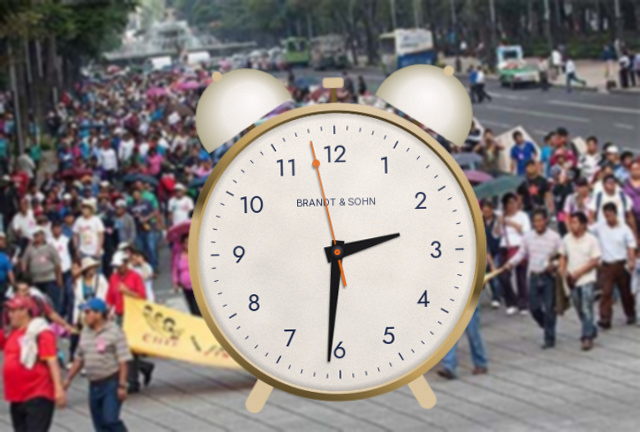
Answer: 2,30,58
